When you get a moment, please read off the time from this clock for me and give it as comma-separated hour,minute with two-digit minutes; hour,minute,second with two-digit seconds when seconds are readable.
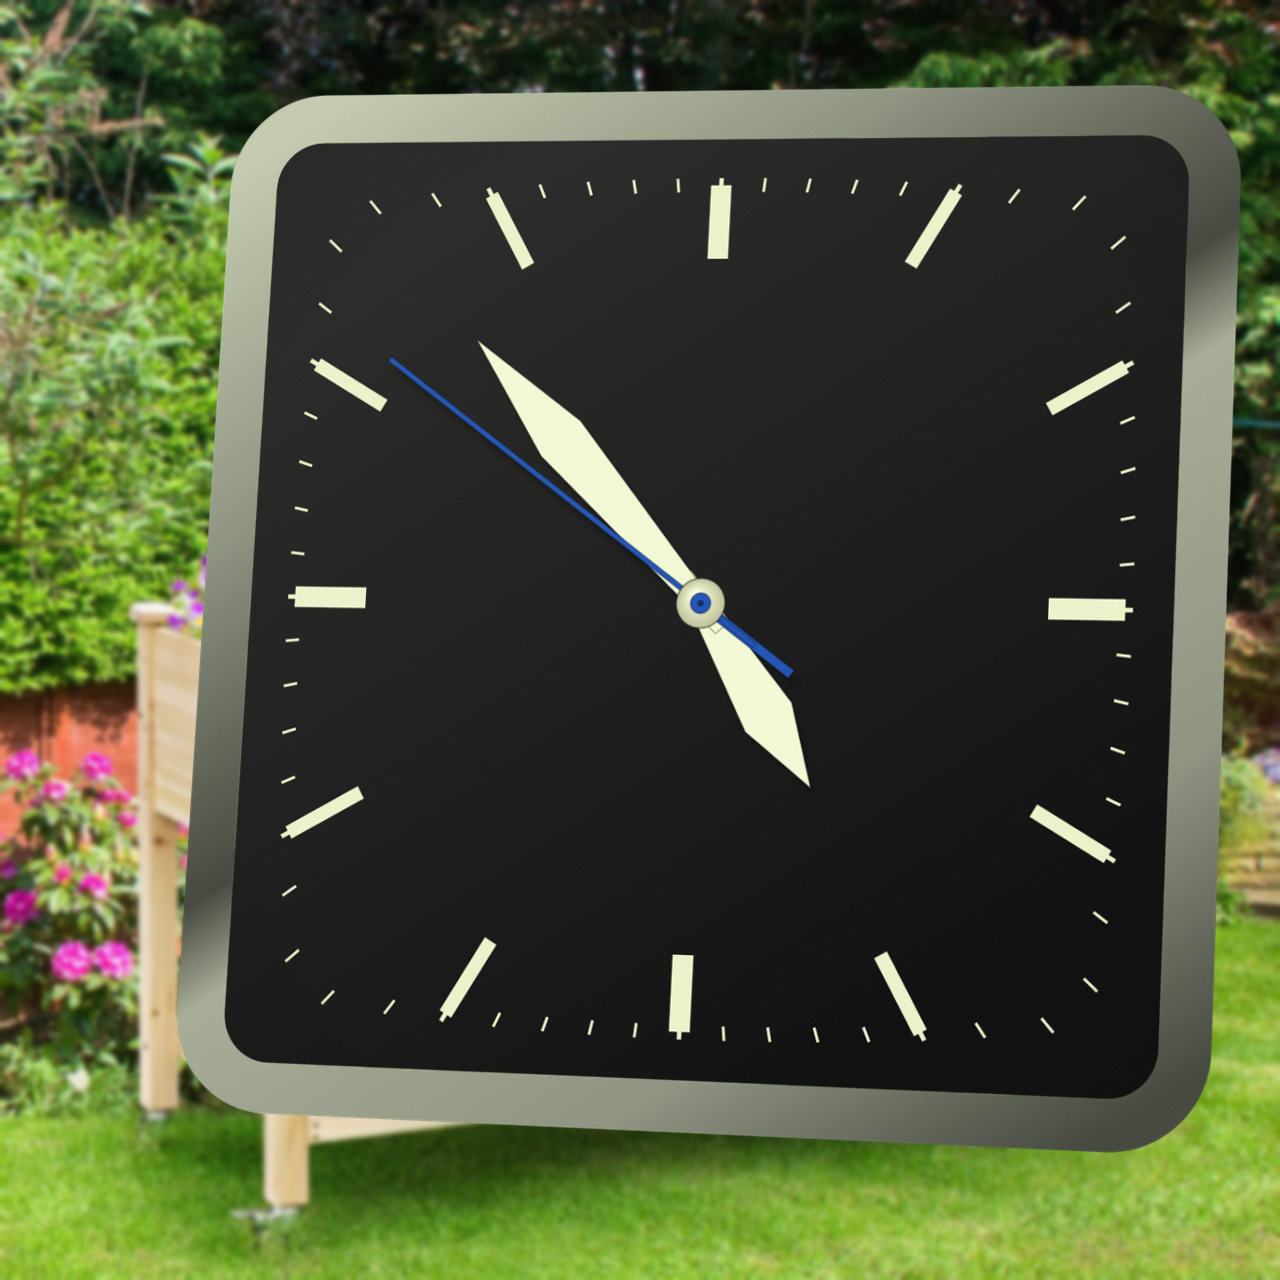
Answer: 4,52,51
